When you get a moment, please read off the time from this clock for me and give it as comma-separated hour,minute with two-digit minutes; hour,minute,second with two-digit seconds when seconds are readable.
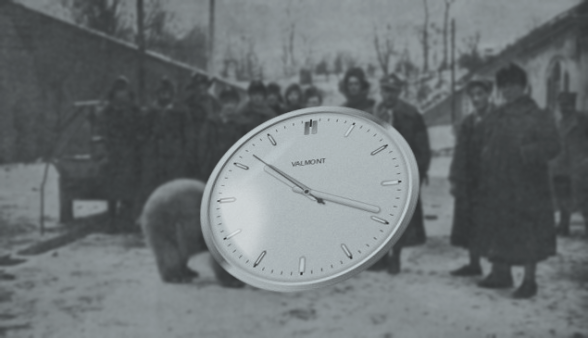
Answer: 10,18,52
